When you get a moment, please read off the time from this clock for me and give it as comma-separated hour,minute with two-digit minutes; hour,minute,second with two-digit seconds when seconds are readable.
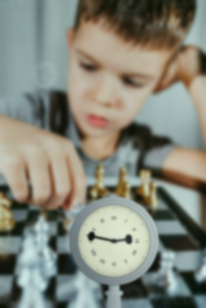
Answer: 2,47
